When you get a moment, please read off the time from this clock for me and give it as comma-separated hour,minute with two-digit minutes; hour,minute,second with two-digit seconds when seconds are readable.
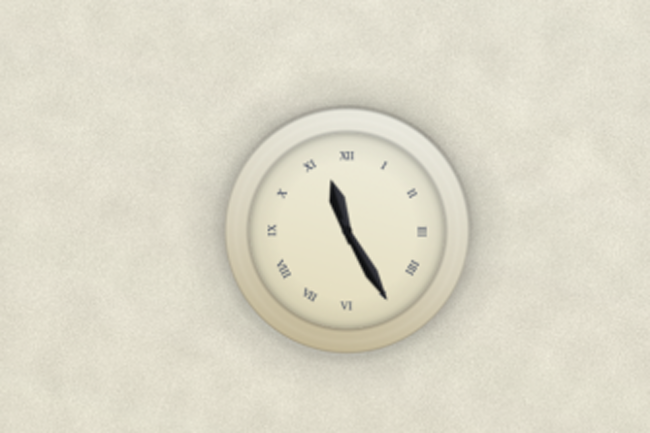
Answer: 11,25
